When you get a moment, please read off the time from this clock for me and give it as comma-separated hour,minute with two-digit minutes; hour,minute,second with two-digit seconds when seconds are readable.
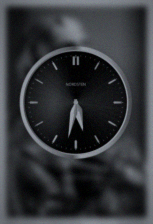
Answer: 5,32
